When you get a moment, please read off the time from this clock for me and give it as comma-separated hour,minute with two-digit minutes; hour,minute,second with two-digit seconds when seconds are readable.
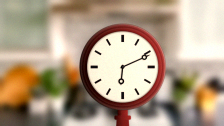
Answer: 6,11
